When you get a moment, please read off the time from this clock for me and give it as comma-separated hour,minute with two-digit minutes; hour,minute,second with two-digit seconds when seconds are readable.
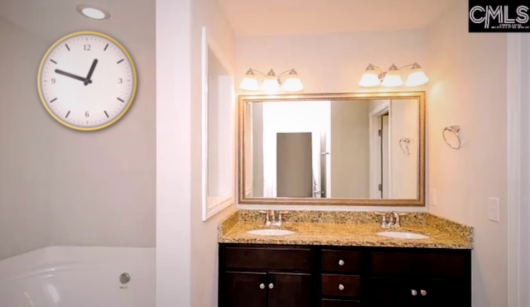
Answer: 12,48
